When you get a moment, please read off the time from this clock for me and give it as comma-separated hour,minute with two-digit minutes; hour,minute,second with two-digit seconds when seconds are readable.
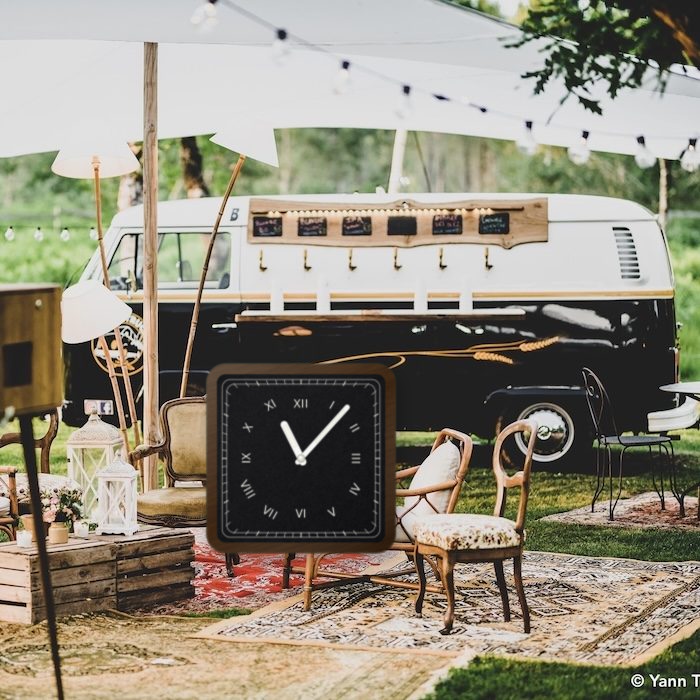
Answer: 11,07
